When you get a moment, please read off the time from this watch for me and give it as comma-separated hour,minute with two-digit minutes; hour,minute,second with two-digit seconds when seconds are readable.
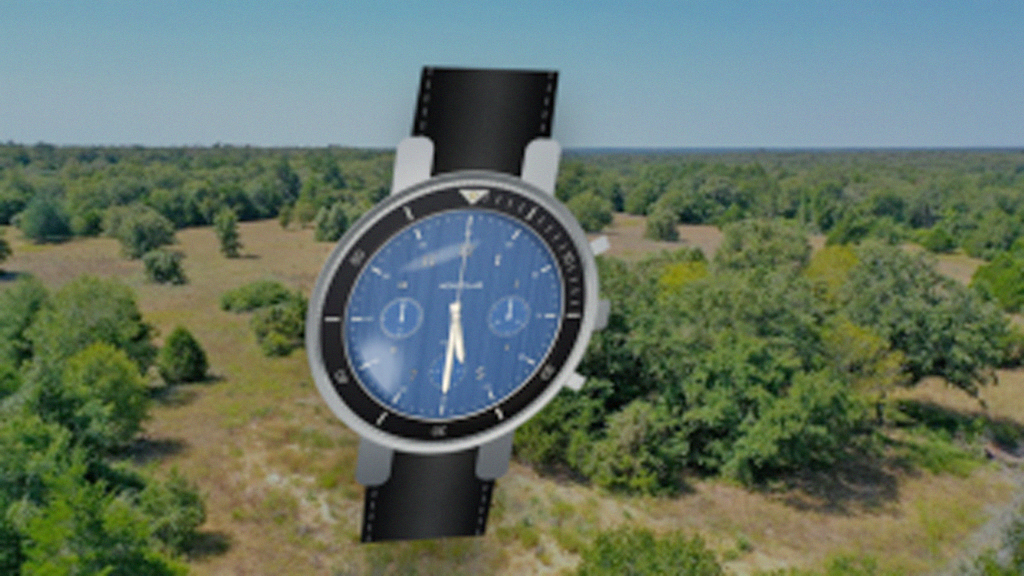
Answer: 5,30
